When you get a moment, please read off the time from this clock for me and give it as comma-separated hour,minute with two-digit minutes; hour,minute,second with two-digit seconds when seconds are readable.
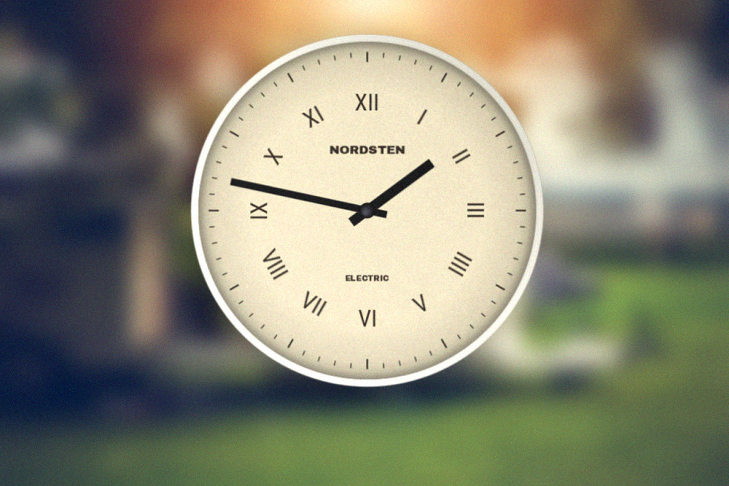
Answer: 1,47
